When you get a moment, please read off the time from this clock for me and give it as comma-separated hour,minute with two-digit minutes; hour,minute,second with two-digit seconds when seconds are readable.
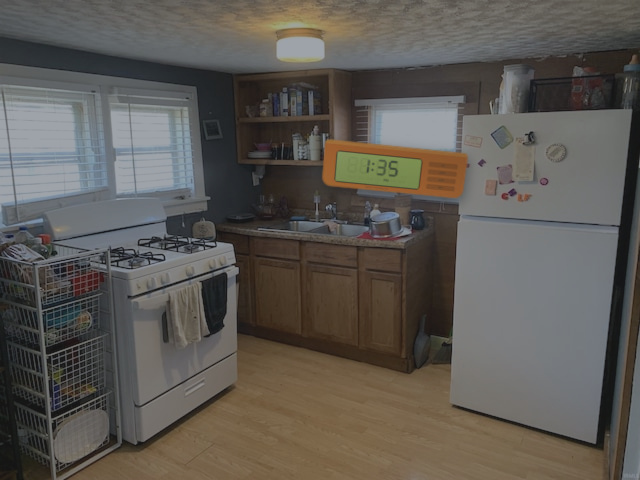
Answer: 1,35
